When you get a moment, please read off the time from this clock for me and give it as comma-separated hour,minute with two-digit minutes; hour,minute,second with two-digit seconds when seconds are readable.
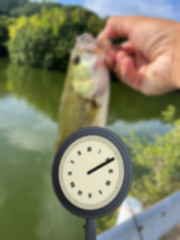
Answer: 2,11
